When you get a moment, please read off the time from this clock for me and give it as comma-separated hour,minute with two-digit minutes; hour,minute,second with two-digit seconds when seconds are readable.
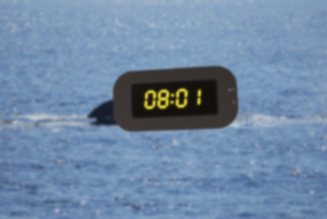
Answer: 8,01
